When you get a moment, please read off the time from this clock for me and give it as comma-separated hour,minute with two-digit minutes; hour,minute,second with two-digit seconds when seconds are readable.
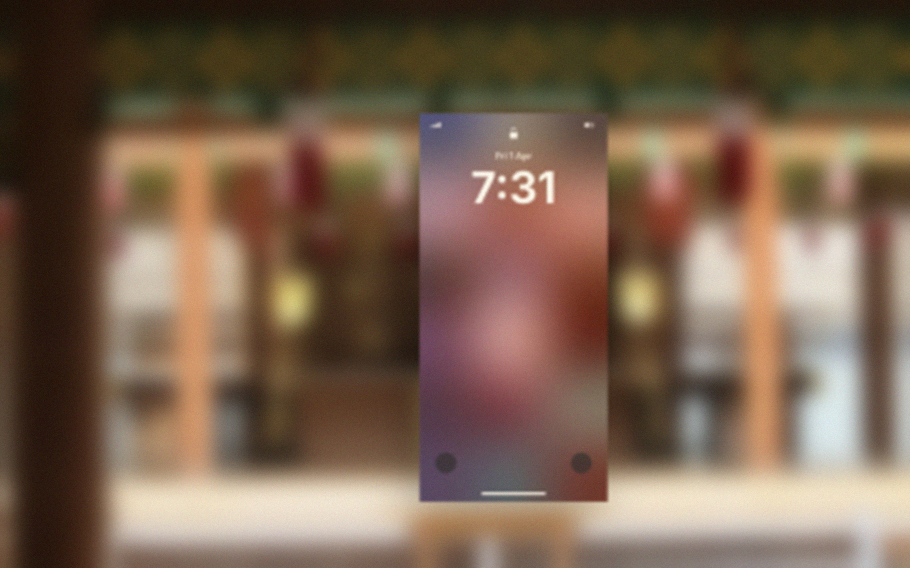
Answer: 7,31
